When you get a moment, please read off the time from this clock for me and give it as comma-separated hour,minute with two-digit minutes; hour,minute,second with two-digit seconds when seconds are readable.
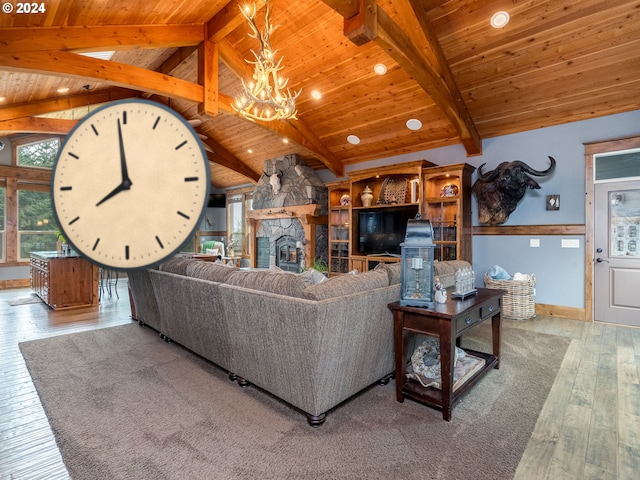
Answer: 7,59
